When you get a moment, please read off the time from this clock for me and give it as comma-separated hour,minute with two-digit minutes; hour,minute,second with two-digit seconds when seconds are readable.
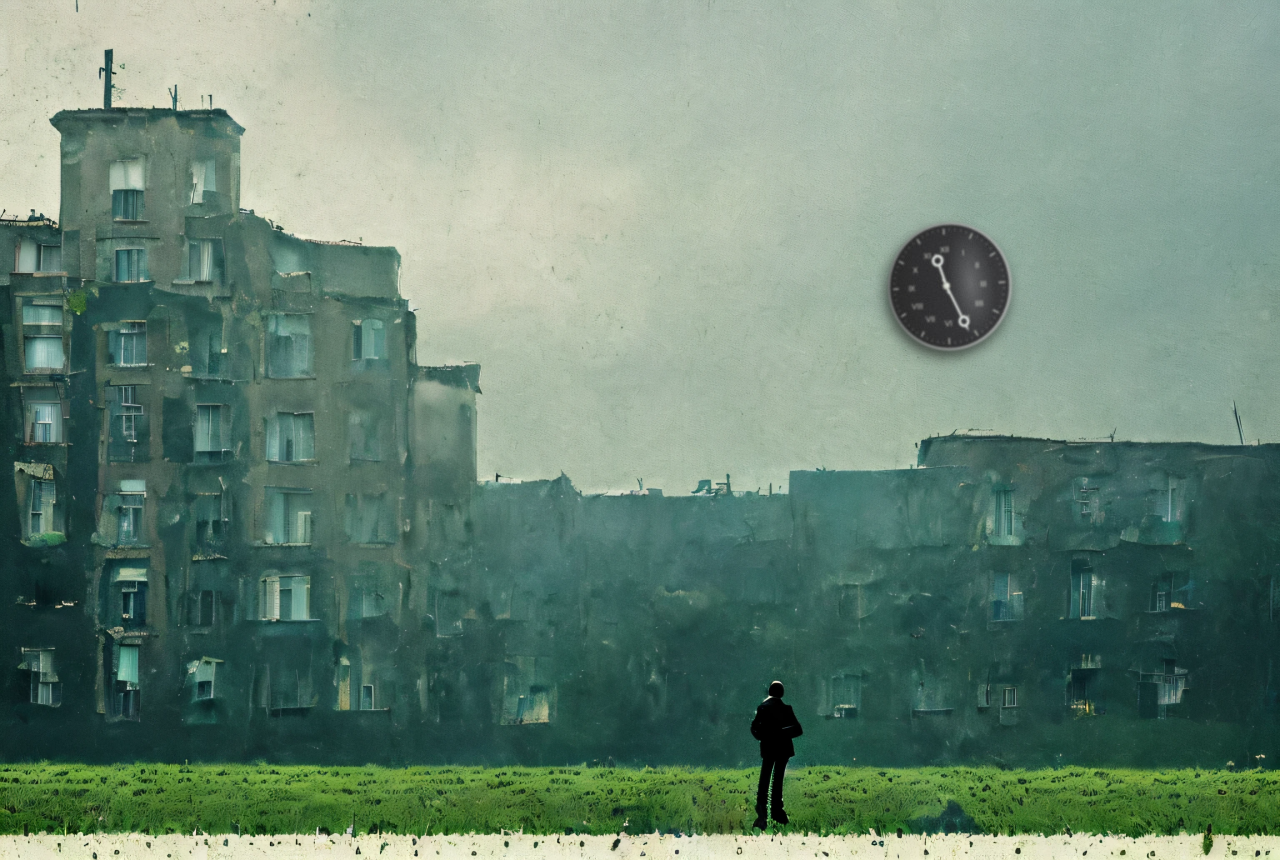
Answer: 11,26
